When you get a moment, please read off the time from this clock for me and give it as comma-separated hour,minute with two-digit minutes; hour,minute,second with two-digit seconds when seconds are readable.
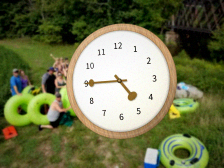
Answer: 4,45
